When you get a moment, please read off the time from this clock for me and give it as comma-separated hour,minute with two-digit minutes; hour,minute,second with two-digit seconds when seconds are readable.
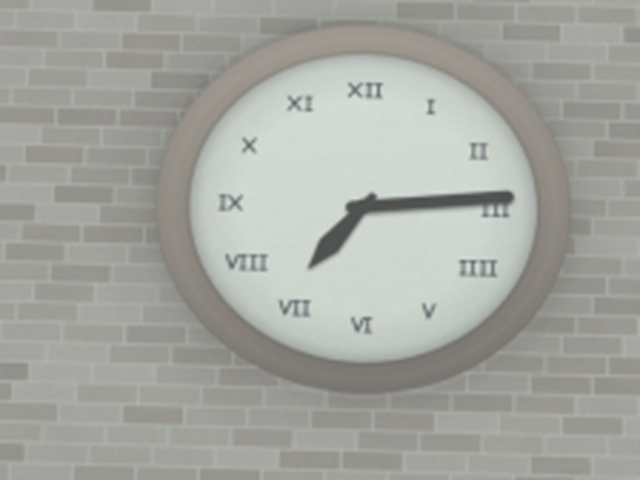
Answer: 7,14
